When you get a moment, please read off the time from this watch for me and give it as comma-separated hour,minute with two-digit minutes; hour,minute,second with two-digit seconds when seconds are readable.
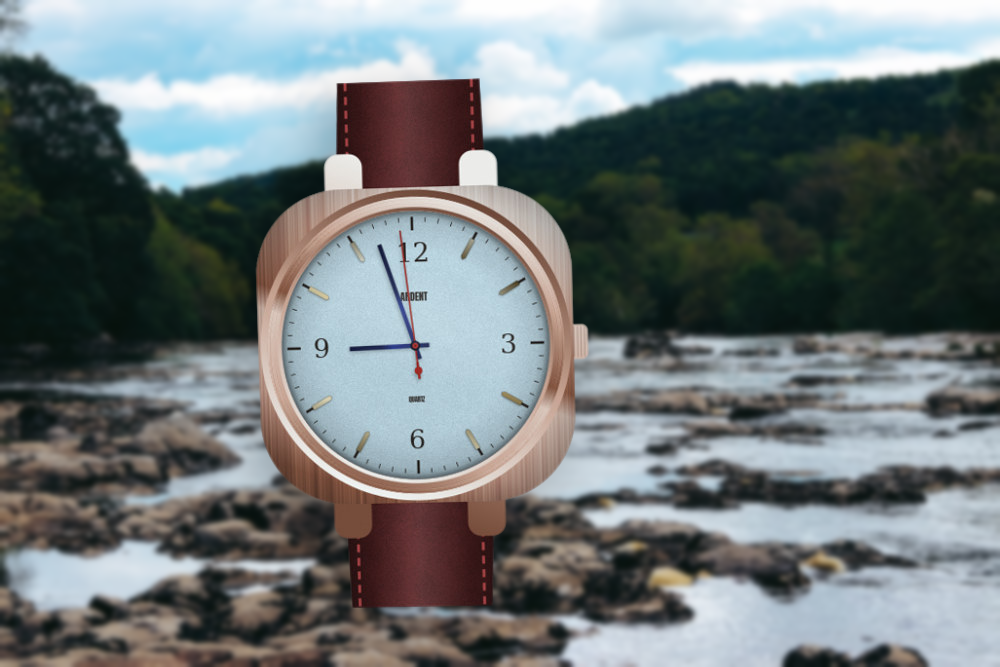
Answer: 8,56,59
